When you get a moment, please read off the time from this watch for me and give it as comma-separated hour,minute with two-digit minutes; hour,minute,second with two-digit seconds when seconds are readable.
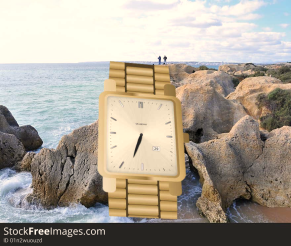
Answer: 6,33
